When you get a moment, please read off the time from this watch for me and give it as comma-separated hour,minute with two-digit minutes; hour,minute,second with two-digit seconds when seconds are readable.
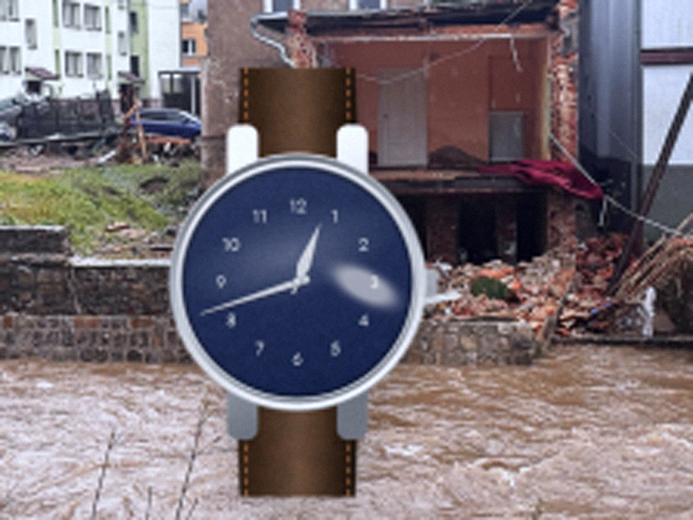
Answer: 12,42
